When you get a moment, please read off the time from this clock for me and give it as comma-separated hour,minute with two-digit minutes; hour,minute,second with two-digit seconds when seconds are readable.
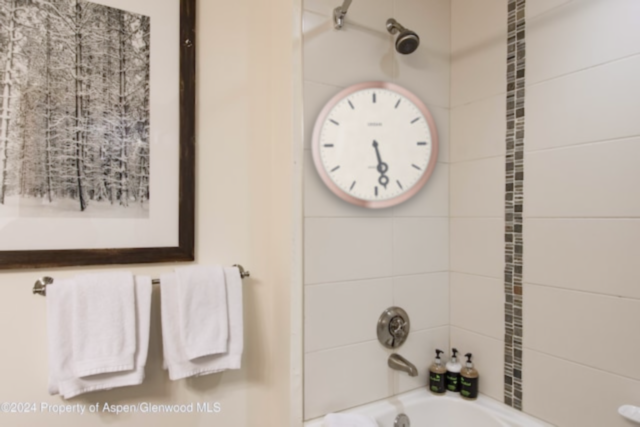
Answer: 5,28
